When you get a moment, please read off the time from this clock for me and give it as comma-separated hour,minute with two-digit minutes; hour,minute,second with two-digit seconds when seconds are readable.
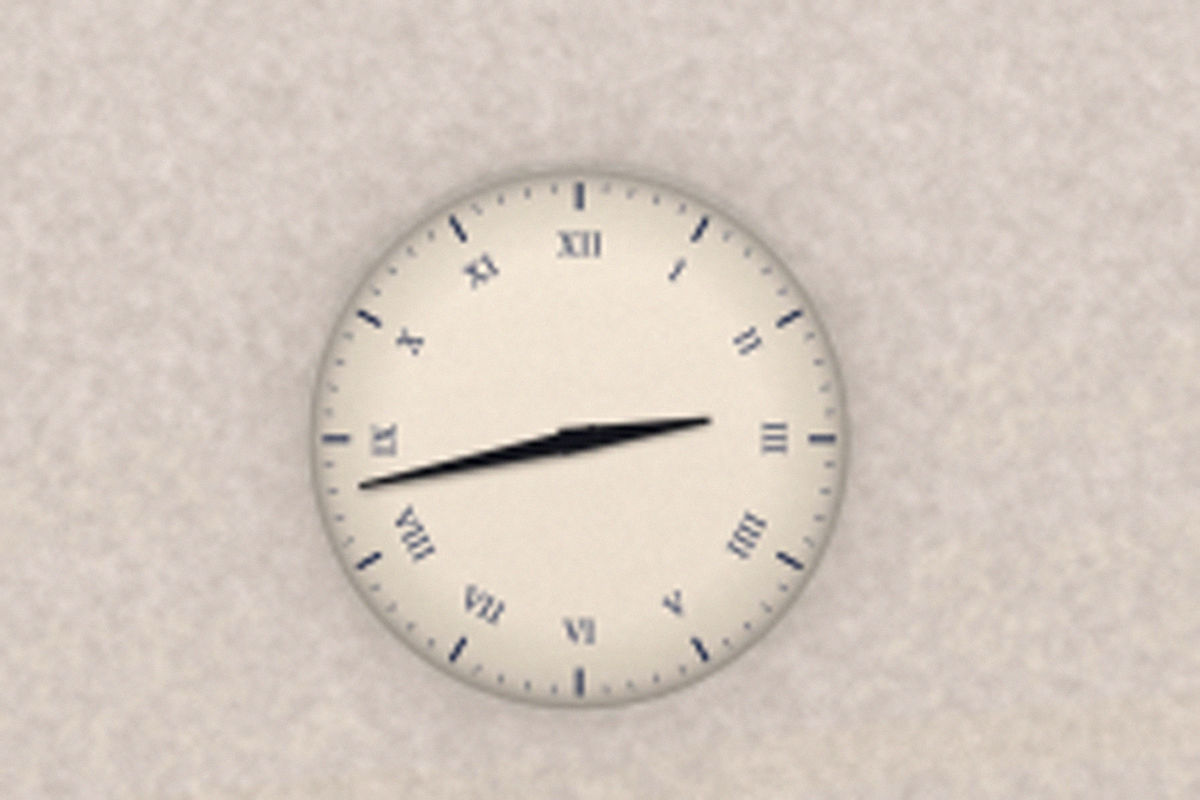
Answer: 2,43
